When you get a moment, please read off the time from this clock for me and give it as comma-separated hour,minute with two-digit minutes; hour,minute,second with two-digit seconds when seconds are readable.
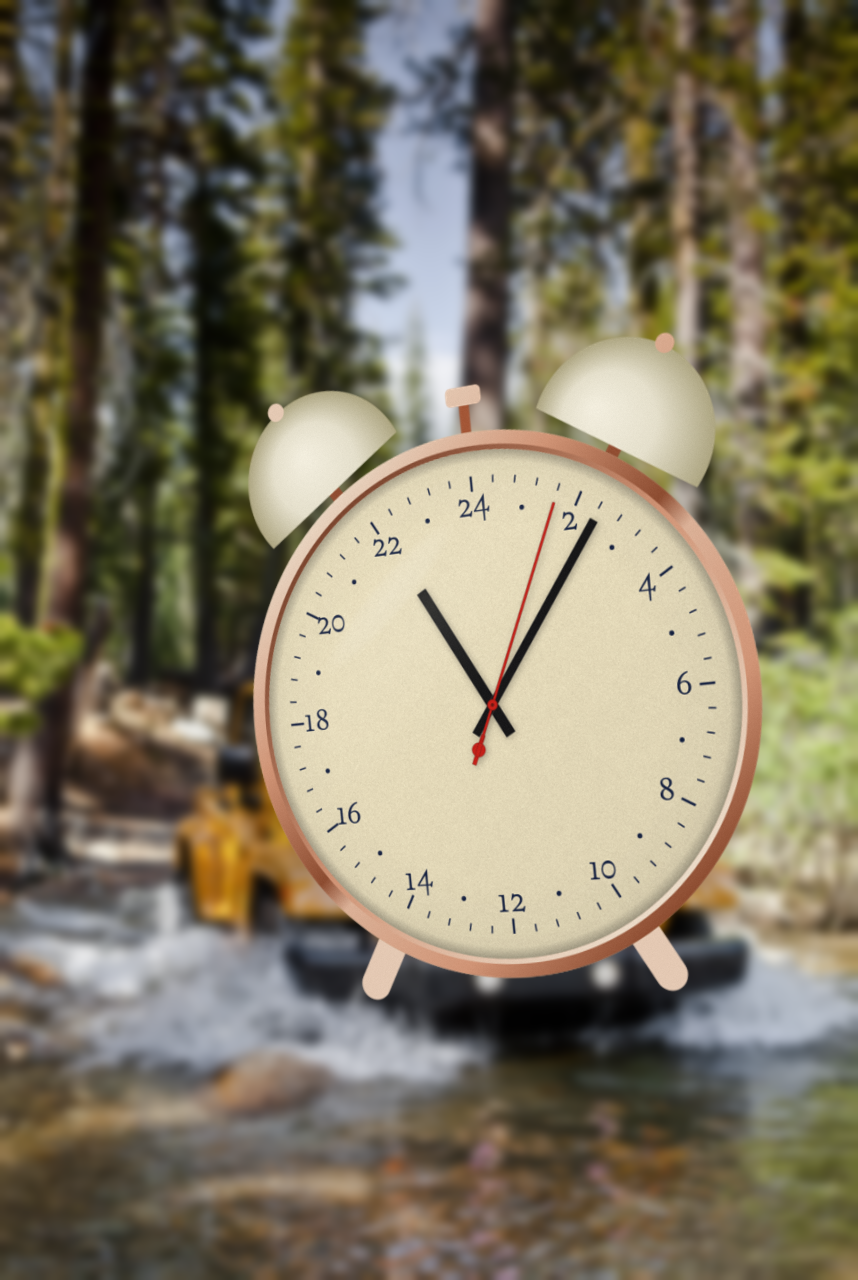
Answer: 22,06,04
